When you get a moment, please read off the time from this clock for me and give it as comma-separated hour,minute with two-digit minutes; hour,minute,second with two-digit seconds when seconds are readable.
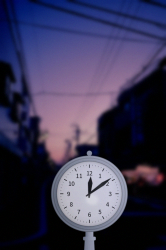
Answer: 12,09
